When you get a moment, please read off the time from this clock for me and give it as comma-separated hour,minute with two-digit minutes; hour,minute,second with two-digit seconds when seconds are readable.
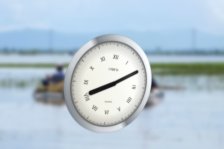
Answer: 8,10
